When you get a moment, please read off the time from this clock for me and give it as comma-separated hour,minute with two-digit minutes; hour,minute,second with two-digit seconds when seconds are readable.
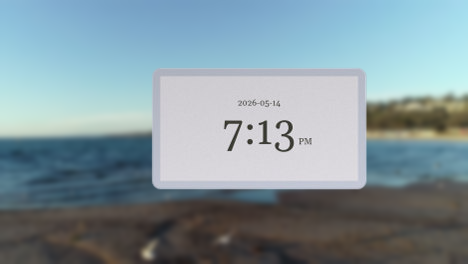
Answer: 7,13
